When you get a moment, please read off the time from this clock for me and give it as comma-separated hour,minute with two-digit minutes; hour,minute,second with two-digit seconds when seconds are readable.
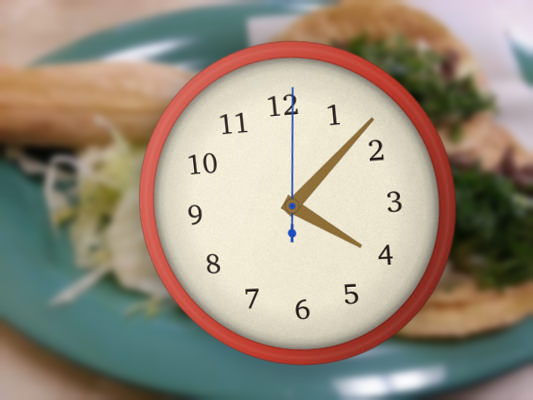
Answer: 4,08,01
